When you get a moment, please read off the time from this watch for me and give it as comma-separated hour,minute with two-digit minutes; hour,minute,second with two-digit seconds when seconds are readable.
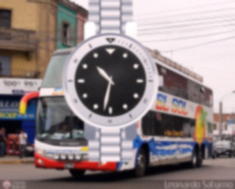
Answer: 10,32
